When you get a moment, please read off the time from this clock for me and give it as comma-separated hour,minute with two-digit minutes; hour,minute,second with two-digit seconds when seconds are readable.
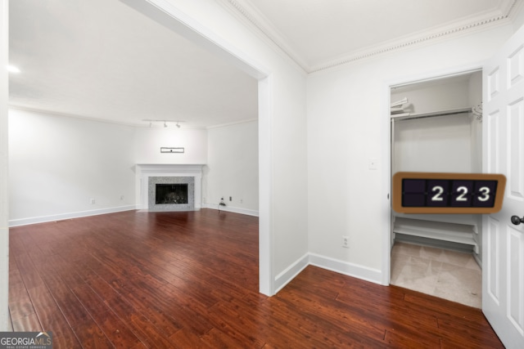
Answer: 2,23
